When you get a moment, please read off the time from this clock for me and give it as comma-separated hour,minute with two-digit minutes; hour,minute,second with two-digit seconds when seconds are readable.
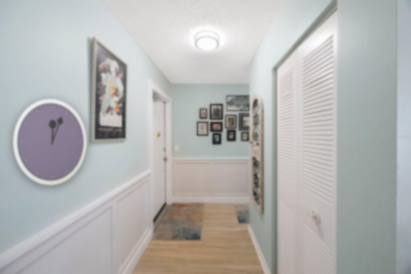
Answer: 12,04
